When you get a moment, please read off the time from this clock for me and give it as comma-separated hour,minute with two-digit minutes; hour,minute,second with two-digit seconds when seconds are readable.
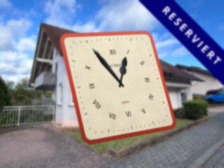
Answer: 12,55
